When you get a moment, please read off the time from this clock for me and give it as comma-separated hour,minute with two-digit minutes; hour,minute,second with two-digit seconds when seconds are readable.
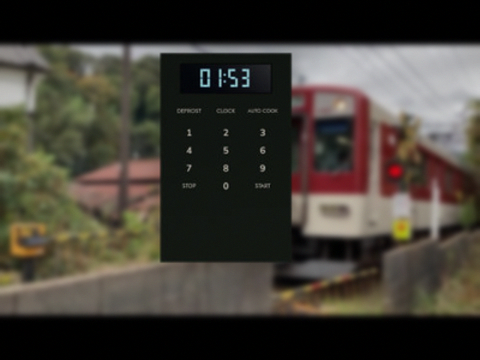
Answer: 1,53
